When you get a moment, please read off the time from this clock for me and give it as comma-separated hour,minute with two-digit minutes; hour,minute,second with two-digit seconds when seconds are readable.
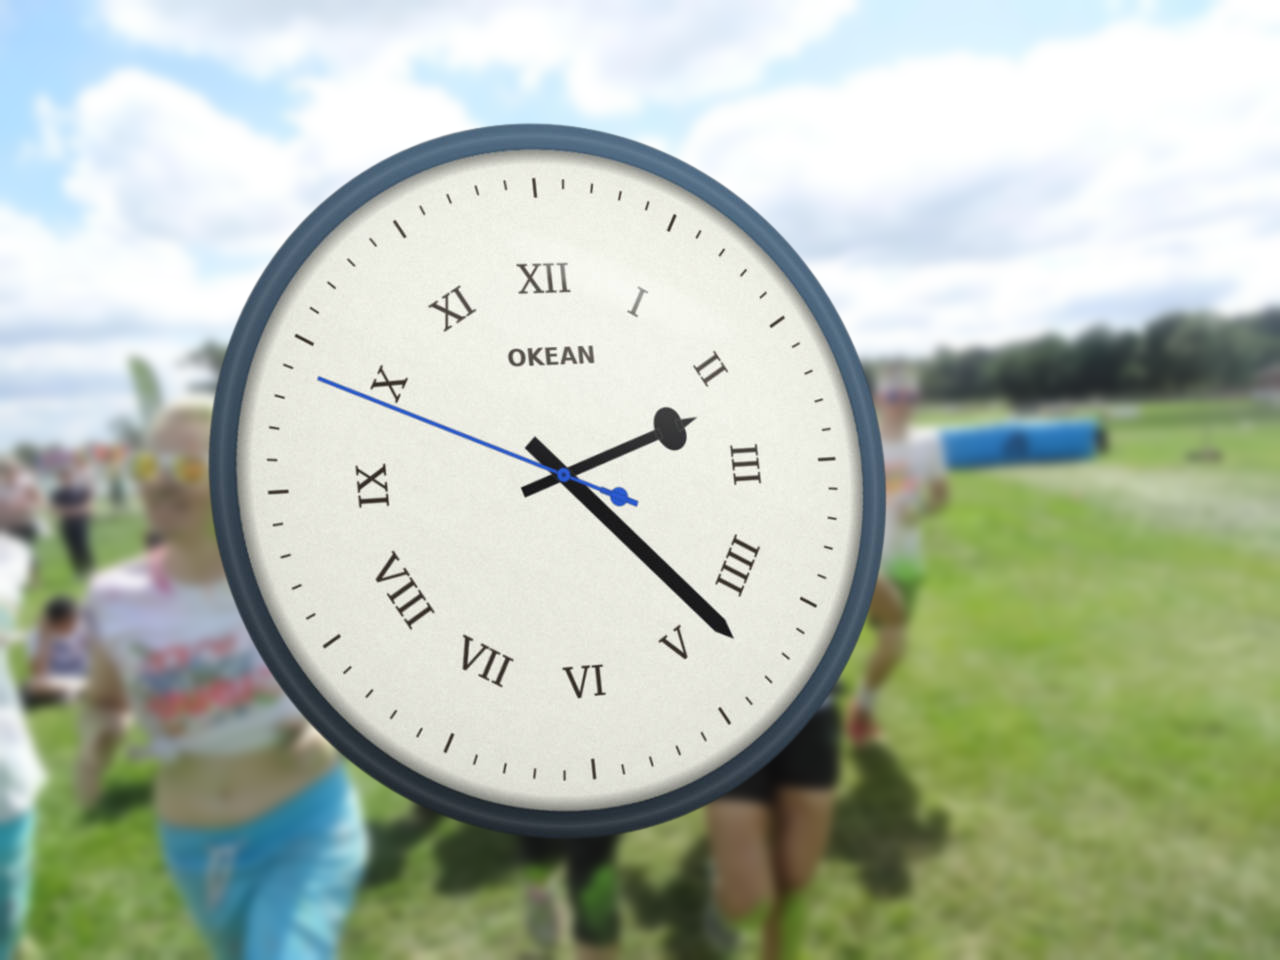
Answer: 2,22,49
